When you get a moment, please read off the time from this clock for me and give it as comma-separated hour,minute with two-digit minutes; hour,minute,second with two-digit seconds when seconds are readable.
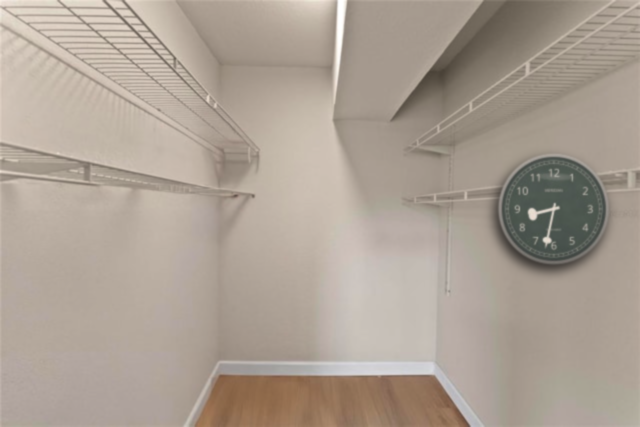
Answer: 8,32
